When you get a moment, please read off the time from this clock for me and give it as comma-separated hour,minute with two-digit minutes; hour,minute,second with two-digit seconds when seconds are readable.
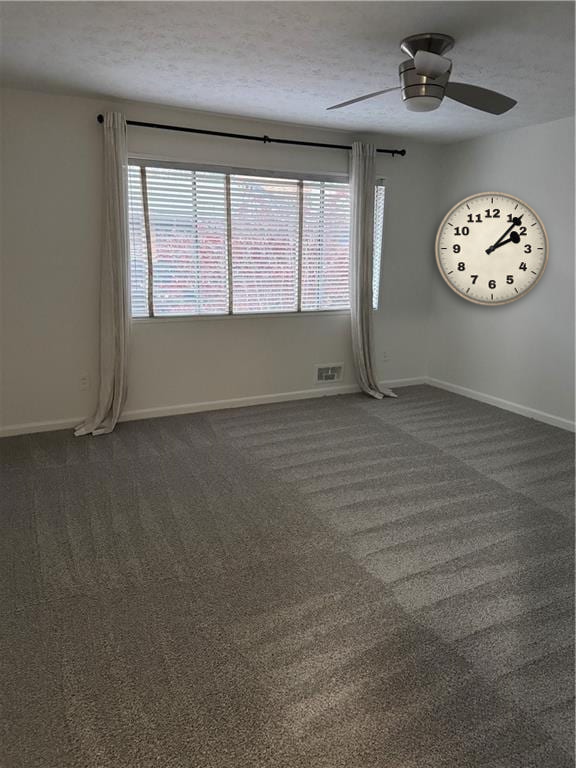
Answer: 2,07
